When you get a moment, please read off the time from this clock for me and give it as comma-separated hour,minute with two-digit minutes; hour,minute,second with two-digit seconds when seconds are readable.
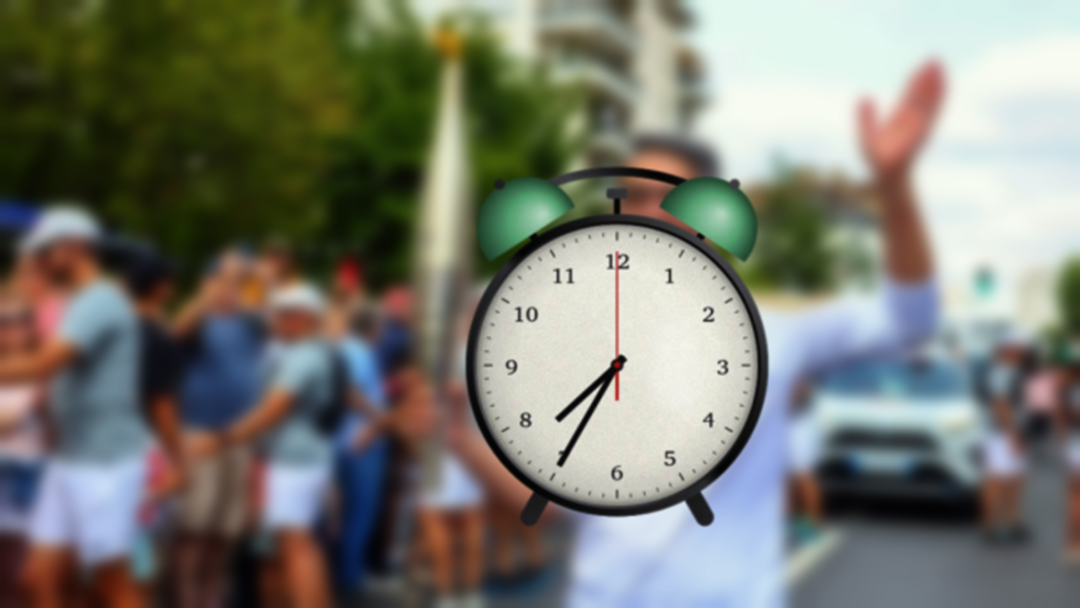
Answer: 7,35,00
